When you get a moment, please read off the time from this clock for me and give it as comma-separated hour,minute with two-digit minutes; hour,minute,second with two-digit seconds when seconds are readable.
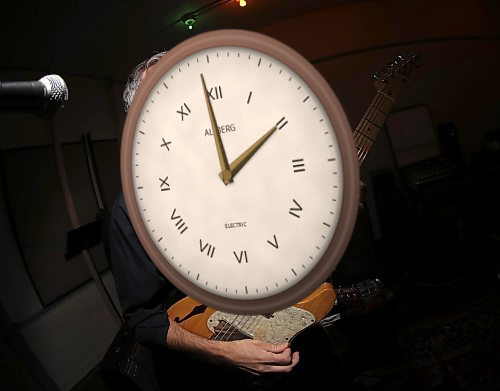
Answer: 1,59
